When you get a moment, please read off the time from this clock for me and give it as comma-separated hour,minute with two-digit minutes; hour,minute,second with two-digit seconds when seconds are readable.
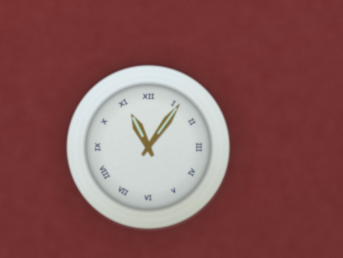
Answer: 11,06
